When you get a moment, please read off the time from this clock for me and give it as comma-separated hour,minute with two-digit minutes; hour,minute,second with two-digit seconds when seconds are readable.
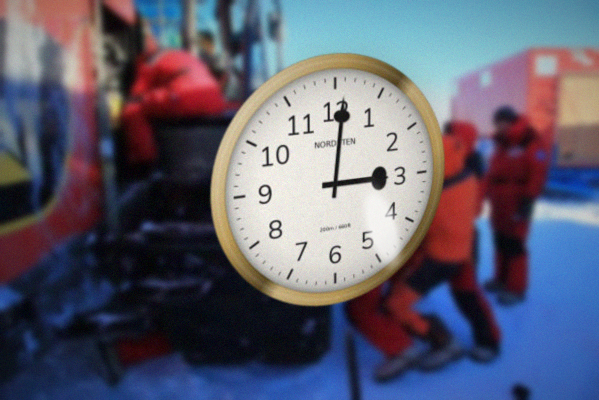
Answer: 3,01
